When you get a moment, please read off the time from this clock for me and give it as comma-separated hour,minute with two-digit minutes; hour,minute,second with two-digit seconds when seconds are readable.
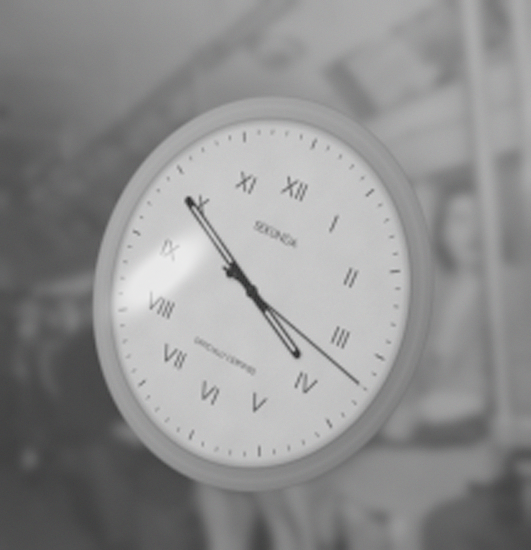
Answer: 3,49,17
